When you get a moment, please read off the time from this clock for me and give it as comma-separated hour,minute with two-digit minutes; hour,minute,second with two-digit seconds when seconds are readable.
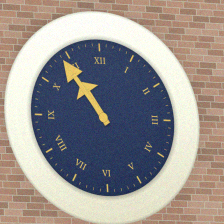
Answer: 10,54
